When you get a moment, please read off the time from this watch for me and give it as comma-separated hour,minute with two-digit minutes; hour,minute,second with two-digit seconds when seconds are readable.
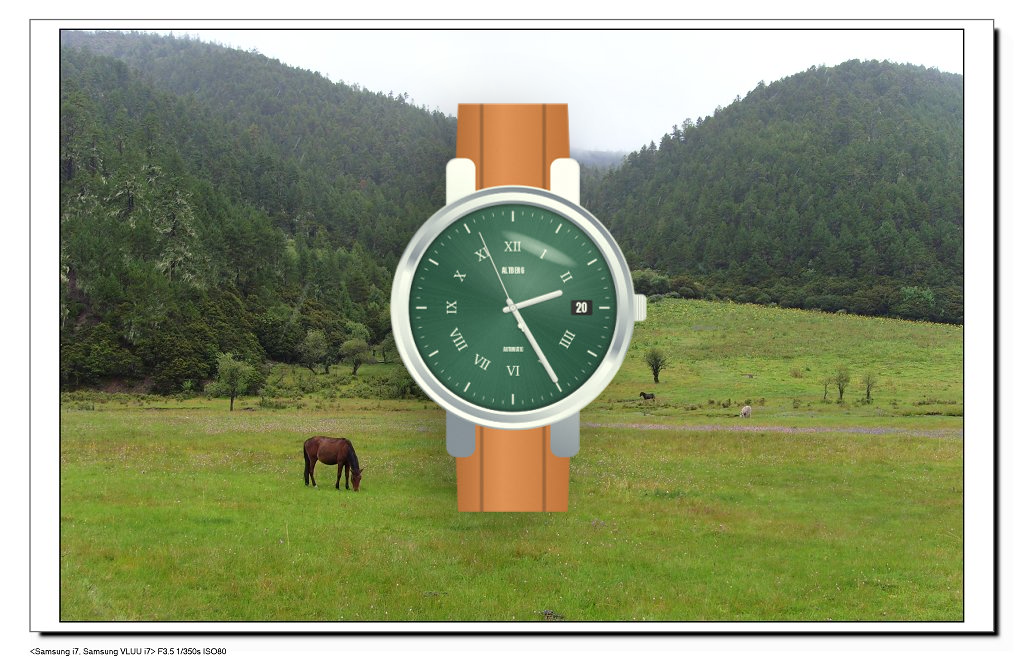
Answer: 2,24,56
